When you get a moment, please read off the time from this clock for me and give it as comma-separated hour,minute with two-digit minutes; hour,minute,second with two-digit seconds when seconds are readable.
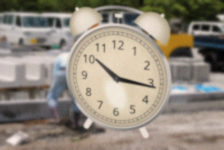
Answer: 10,16
